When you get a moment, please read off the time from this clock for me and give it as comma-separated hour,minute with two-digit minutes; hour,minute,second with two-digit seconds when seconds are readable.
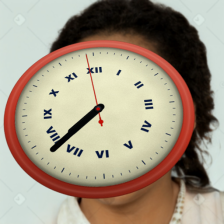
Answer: 7,37,59
